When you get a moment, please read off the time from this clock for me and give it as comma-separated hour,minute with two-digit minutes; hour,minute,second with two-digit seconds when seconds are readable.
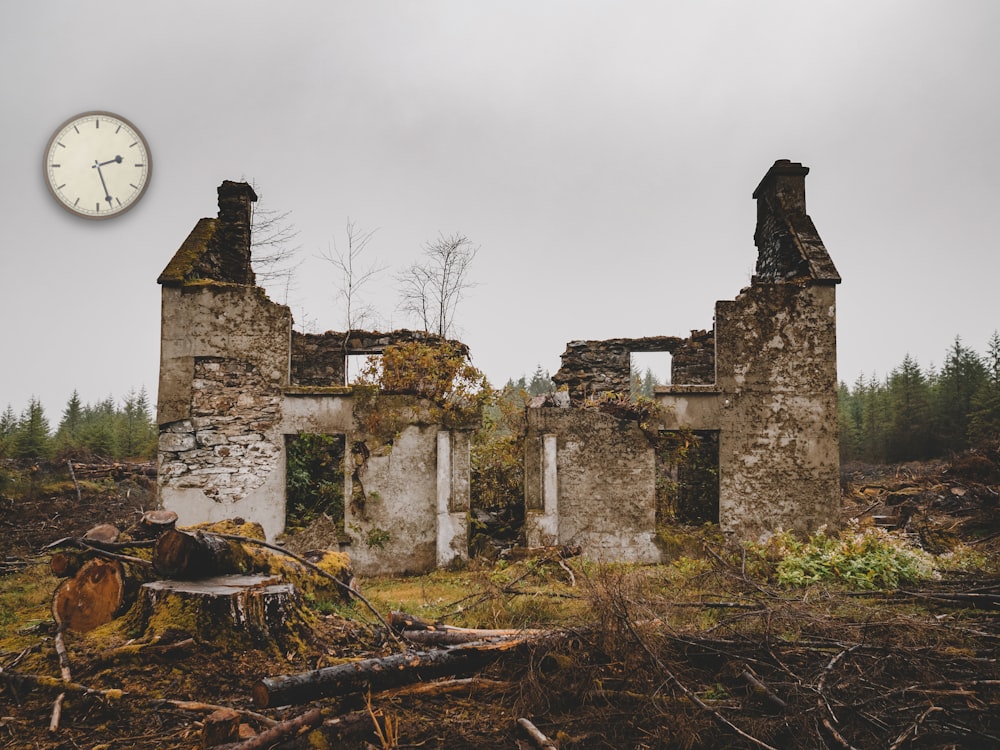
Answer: 2,27
